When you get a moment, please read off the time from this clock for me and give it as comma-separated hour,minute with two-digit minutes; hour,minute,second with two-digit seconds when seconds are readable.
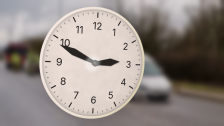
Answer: 2,49
